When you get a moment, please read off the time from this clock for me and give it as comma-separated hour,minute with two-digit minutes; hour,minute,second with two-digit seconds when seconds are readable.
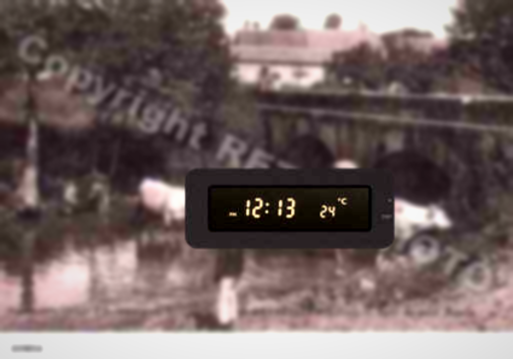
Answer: 12,13
